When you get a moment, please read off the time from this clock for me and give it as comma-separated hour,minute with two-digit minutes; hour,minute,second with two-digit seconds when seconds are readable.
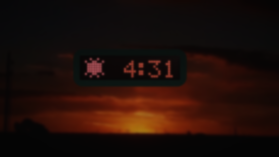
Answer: 4,31
